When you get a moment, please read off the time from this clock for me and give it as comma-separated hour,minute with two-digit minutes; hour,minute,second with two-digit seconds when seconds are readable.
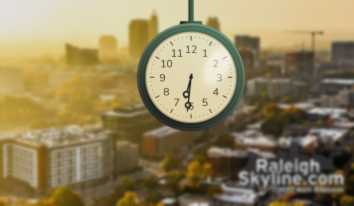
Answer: 6,31
